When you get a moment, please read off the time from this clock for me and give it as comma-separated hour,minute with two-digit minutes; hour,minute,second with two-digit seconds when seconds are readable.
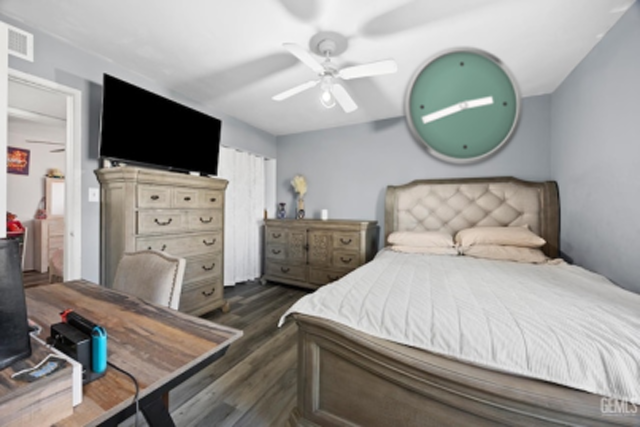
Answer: 2,42
